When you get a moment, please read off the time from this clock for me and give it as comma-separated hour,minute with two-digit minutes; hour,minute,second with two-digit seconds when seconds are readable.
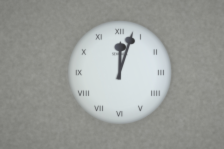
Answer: 12,03
